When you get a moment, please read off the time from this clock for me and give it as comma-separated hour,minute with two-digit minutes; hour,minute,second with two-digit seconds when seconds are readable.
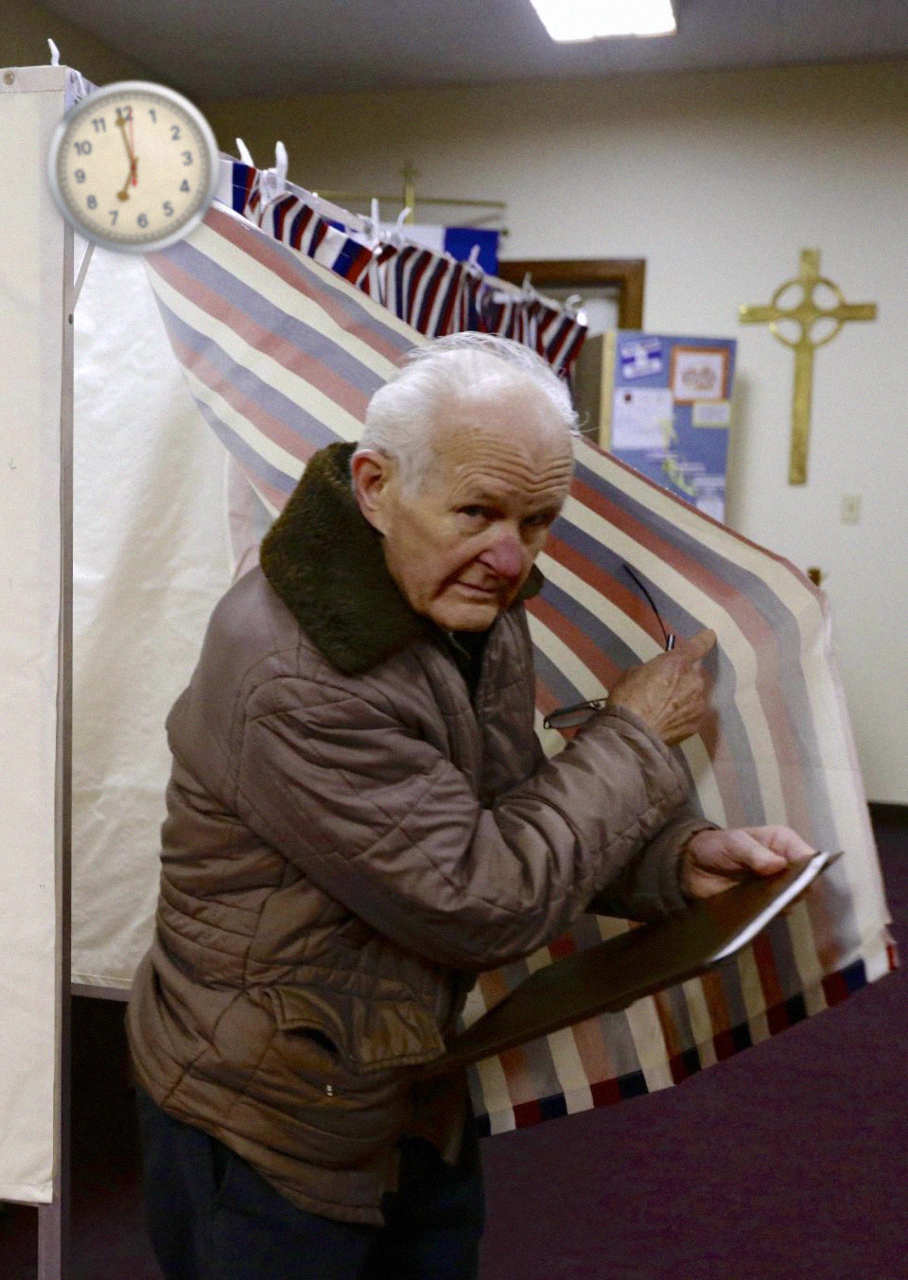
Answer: 6,59,01
